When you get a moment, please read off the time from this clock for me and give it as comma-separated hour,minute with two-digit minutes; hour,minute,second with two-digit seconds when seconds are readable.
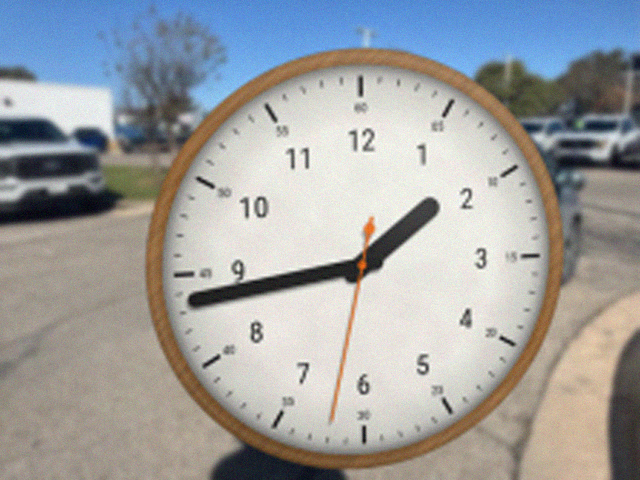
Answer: 1,43,32
